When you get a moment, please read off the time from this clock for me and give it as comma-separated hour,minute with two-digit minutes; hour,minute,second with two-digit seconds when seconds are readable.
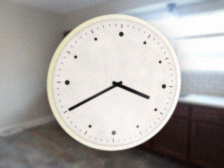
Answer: 3,40
